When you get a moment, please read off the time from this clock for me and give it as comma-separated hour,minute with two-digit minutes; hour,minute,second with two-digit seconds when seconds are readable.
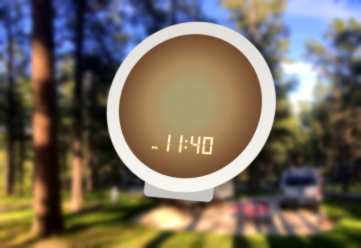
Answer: 11,40
